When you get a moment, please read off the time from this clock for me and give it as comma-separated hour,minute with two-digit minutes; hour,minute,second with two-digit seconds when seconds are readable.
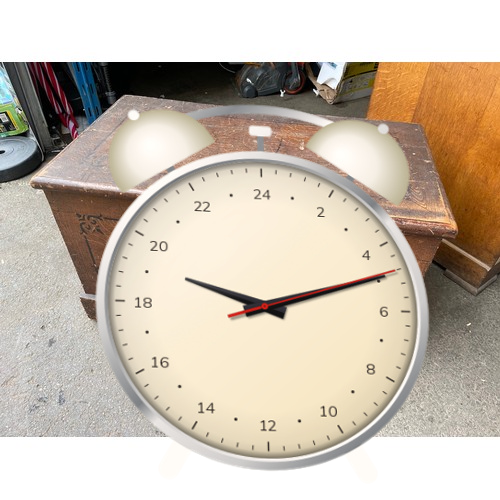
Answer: 19,12,12
